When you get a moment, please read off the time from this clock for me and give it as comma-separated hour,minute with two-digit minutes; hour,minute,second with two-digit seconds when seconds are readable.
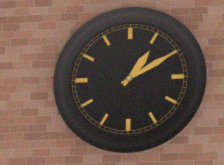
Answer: 1,10
